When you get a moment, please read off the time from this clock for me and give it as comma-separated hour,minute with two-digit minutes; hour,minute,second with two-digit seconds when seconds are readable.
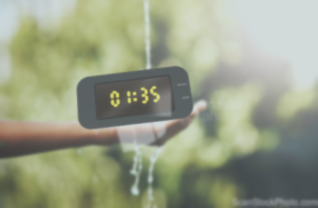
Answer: 1,35
